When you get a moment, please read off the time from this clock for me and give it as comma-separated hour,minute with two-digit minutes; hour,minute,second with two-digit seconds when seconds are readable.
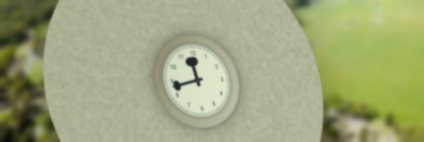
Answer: 11,43
